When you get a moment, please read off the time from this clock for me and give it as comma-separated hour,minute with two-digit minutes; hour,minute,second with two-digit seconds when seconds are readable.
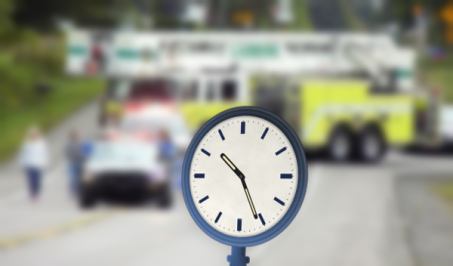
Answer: 10,26
